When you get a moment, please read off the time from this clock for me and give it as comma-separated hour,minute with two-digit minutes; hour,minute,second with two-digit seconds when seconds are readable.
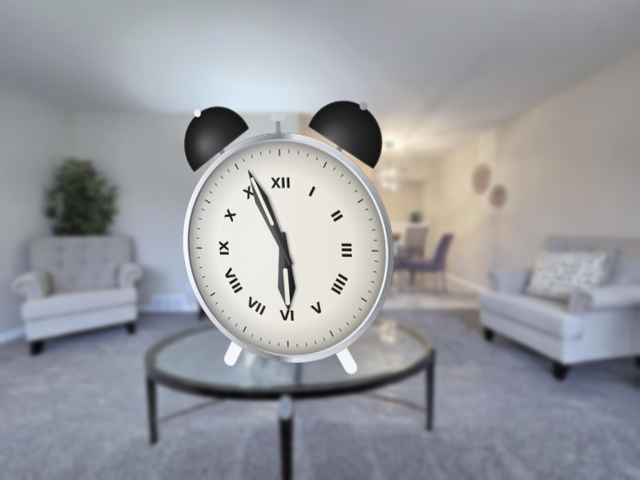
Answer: 5,56
